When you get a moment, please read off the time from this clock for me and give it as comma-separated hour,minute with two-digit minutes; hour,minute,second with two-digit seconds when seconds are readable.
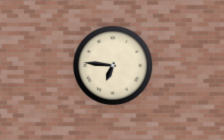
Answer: 6,46
